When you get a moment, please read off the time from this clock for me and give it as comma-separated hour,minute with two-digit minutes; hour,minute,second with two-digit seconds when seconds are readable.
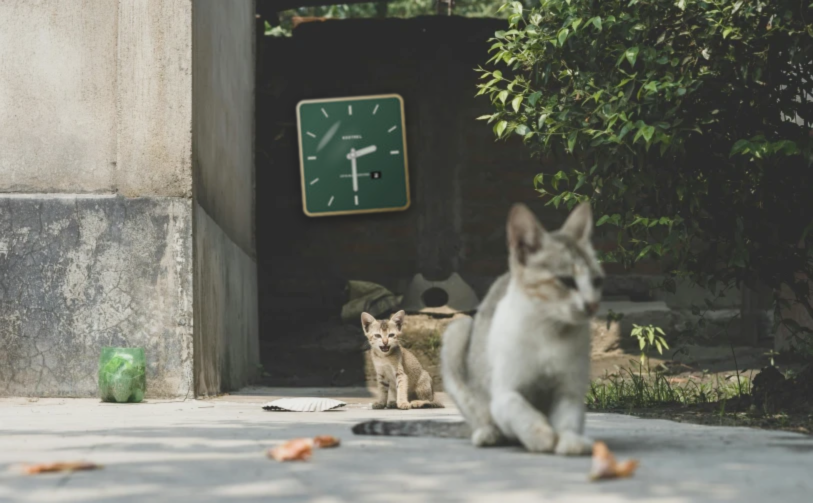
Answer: 2,30
